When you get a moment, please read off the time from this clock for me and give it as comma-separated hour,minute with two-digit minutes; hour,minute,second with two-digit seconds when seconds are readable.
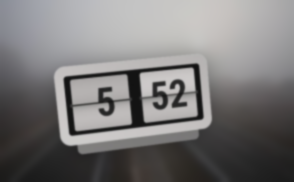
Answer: 5,52
